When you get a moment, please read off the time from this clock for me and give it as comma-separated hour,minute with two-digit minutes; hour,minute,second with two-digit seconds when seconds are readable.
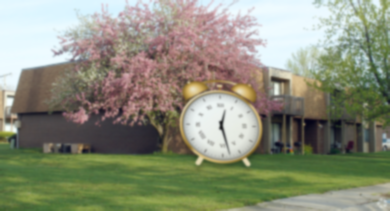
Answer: 12,28
